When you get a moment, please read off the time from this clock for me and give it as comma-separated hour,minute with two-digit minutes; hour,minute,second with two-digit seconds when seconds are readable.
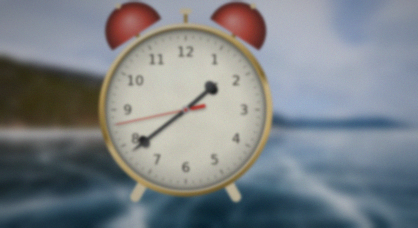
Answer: 1,38,43
